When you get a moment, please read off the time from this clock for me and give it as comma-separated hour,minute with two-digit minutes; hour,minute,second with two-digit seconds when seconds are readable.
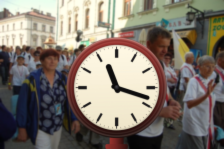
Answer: 11,18
